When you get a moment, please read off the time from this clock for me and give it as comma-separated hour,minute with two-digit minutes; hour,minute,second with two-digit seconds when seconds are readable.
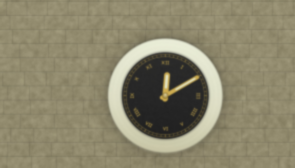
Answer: 12,10
